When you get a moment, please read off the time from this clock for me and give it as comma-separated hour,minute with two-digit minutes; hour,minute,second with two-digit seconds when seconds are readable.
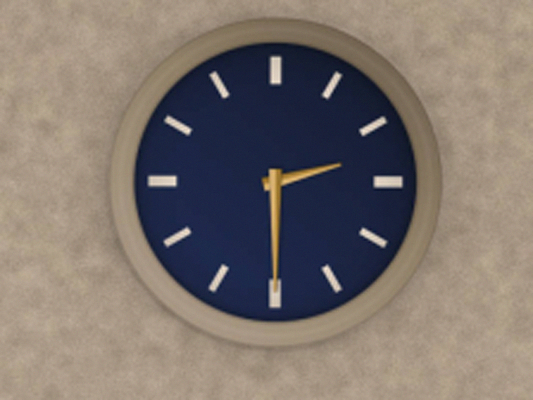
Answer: 2,30
